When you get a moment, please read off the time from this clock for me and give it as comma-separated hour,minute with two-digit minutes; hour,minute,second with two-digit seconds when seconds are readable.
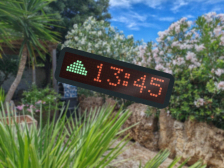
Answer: 13,45
